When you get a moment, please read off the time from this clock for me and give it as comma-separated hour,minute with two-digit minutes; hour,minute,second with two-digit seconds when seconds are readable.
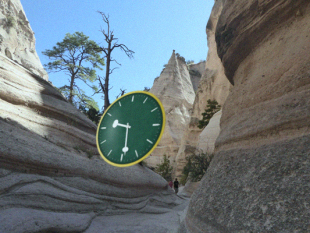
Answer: 9,29
